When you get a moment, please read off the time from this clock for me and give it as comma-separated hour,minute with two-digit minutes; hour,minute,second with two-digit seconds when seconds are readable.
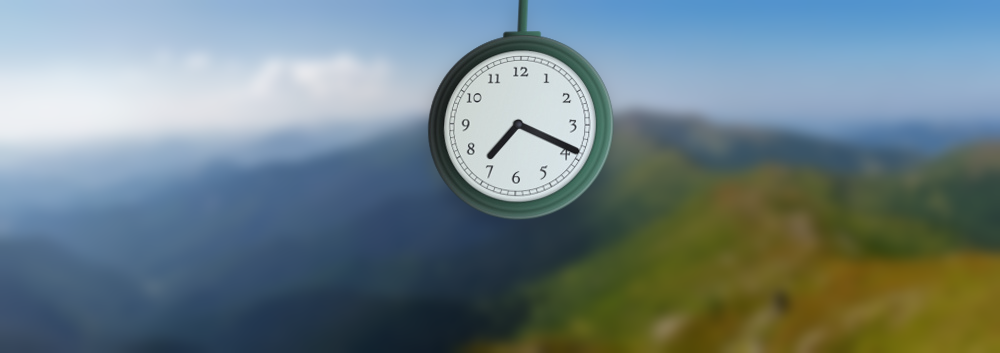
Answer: 7,19
